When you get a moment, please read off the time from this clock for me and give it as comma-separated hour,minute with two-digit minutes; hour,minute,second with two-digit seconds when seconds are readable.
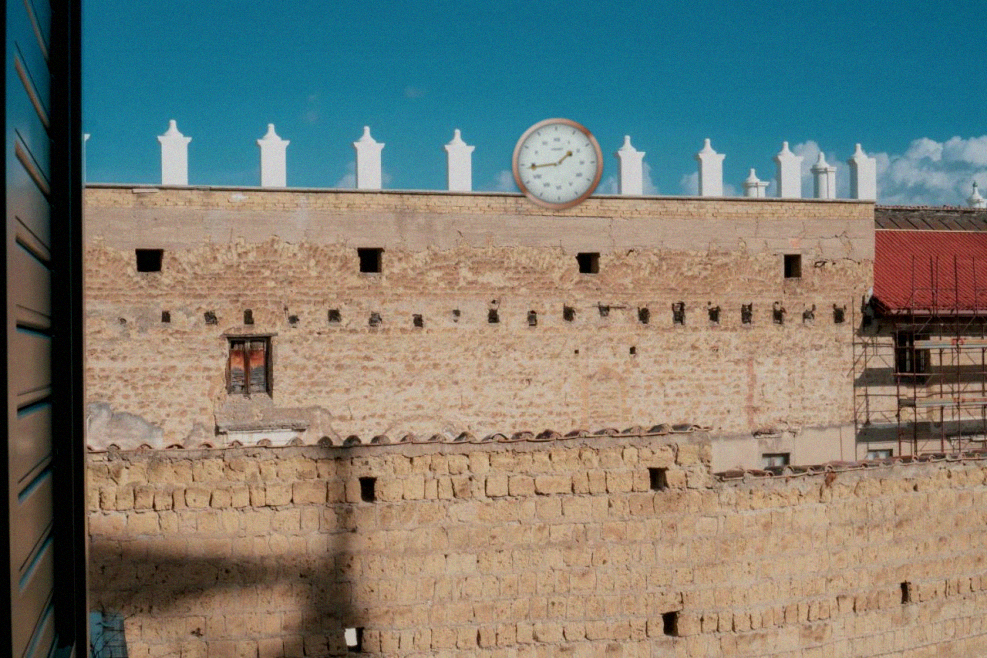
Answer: 1,44
